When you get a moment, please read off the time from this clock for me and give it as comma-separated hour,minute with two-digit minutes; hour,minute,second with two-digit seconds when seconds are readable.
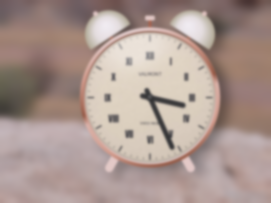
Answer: 3,26
